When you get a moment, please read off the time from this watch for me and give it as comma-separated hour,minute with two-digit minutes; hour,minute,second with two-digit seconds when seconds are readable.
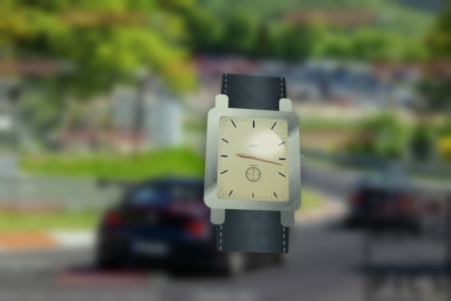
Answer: 9,17
